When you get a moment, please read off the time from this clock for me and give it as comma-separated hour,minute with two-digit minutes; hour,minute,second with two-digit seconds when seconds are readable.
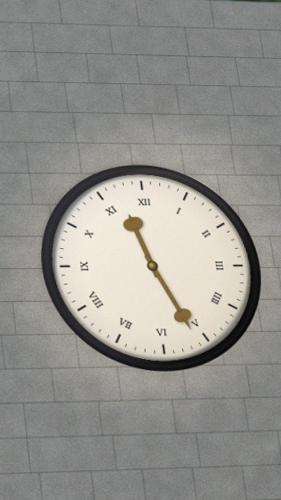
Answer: 11,26
